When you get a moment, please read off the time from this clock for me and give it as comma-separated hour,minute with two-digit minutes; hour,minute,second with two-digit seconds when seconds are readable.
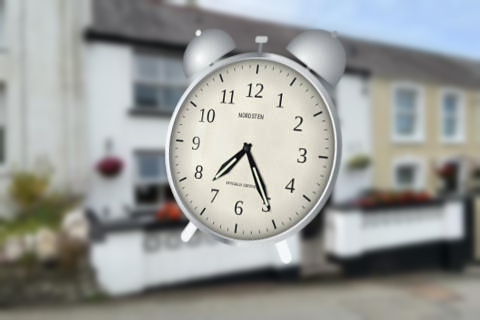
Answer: 7,25
